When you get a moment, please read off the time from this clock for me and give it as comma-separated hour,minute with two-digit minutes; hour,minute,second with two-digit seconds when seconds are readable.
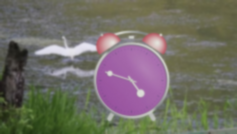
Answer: 4,48
